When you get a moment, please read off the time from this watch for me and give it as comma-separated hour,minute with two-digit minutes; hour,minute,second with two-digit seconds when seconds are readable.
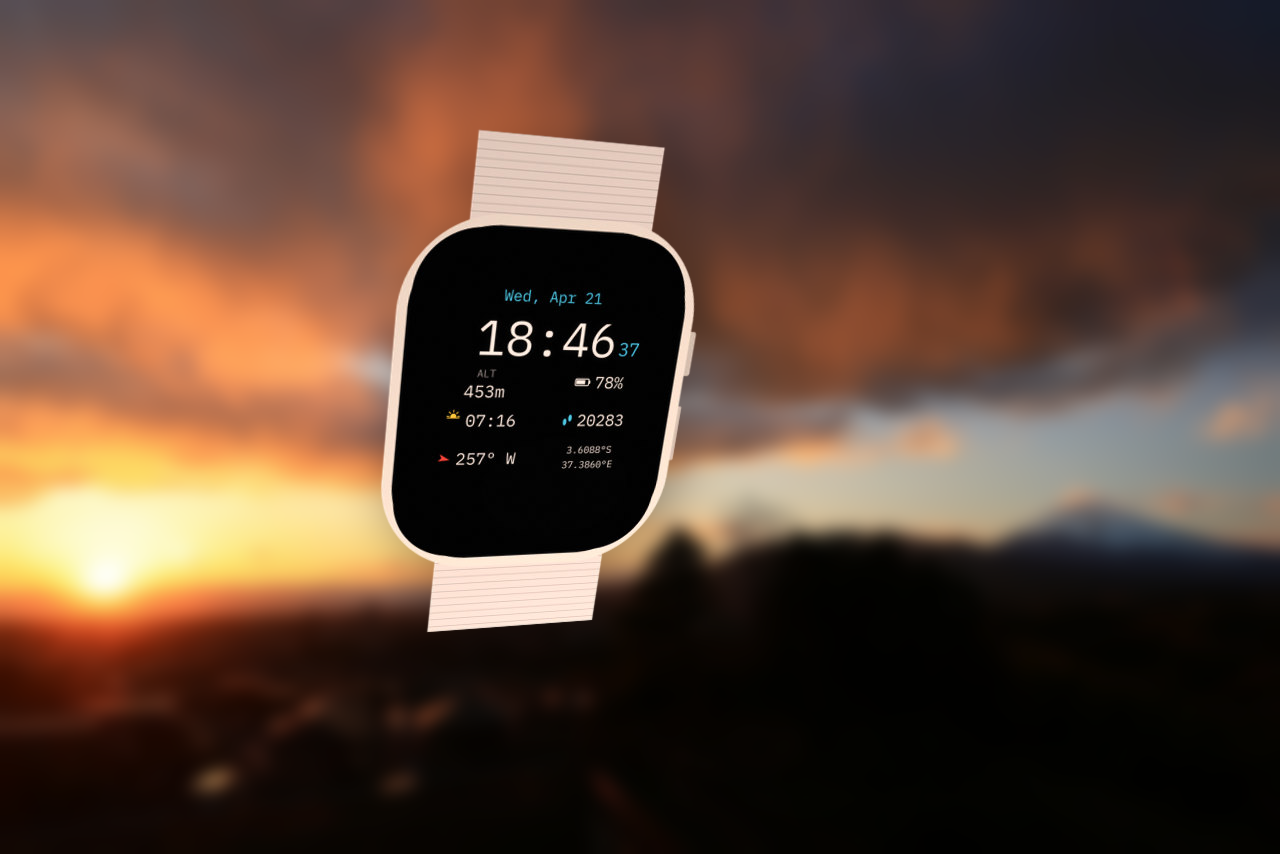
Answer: 18,46,37
